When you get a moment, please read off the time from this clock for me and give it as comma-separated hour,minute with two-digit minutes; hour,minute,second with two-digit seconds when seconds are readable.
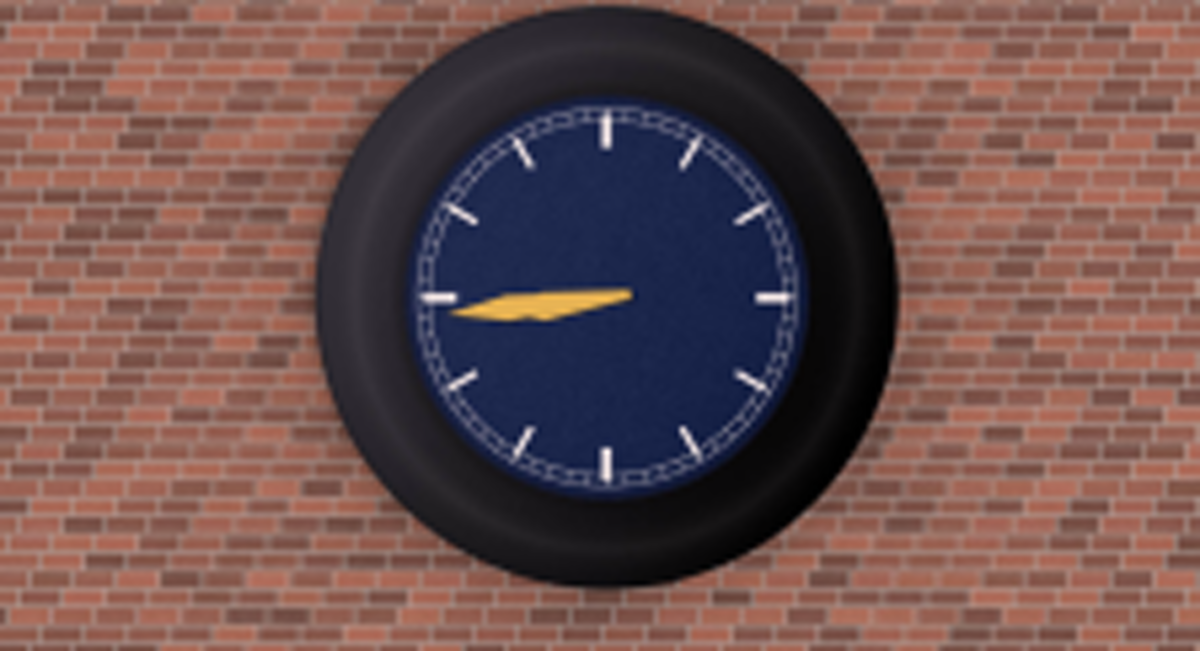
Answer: 8,44
